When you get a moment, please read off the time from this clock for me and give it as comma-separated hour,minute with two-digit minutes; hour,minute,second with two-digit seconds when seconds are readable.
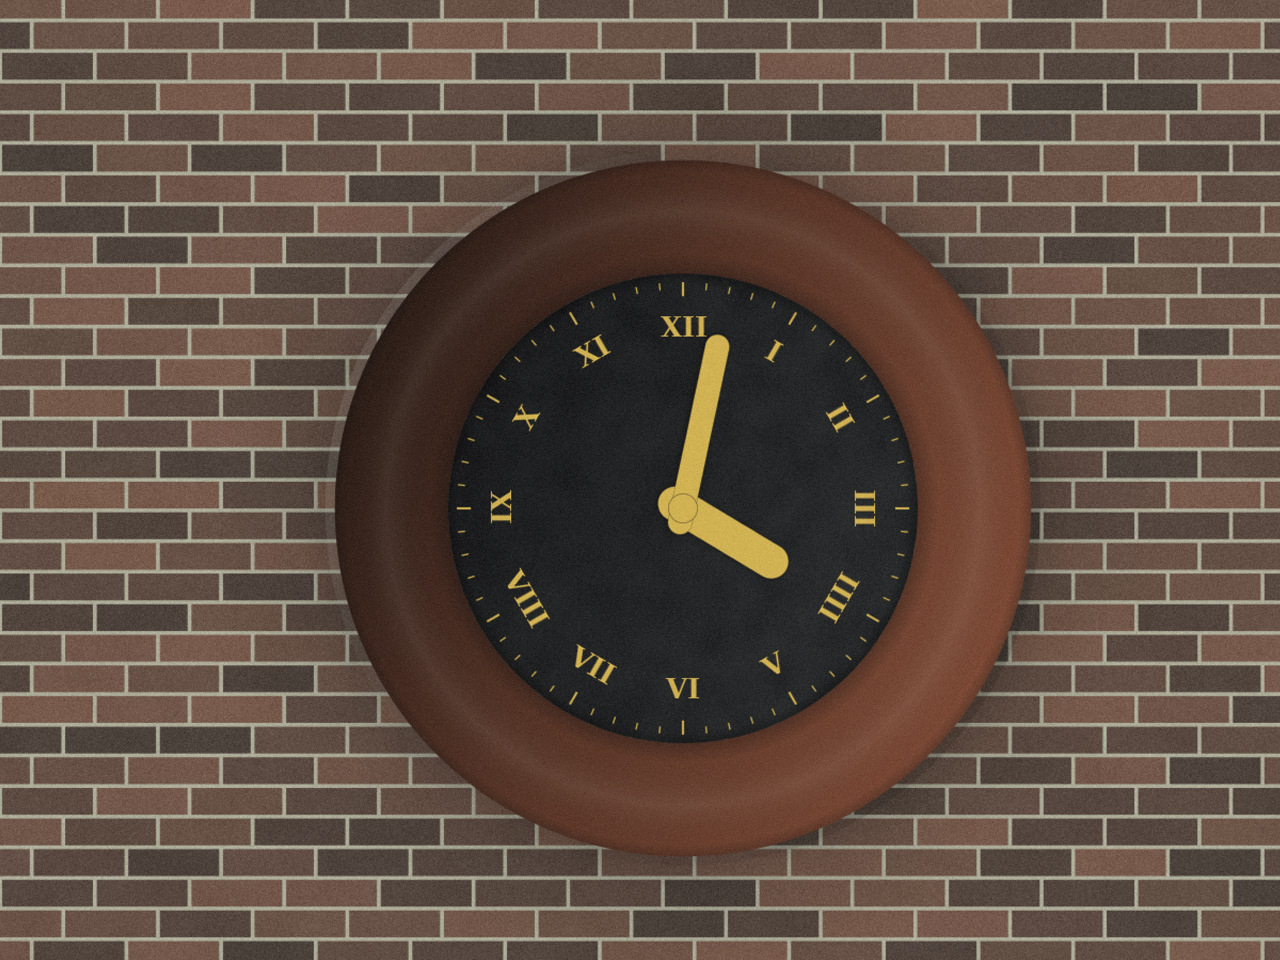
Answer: 4,02
